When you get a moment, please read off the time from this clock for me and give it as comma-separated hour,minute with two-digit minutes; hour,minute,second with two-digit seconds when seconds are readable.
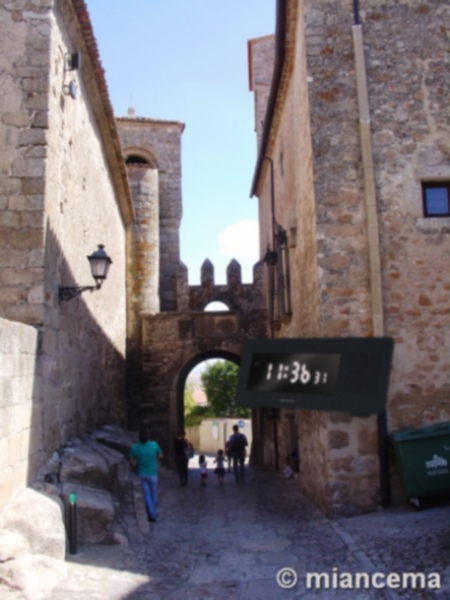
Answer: 11,36
